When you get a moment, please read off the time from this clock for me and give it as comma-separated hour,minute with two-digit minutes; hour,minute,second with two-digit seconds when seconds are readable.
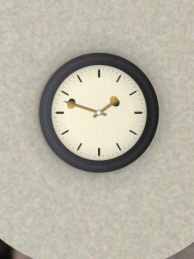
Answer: 1,48
